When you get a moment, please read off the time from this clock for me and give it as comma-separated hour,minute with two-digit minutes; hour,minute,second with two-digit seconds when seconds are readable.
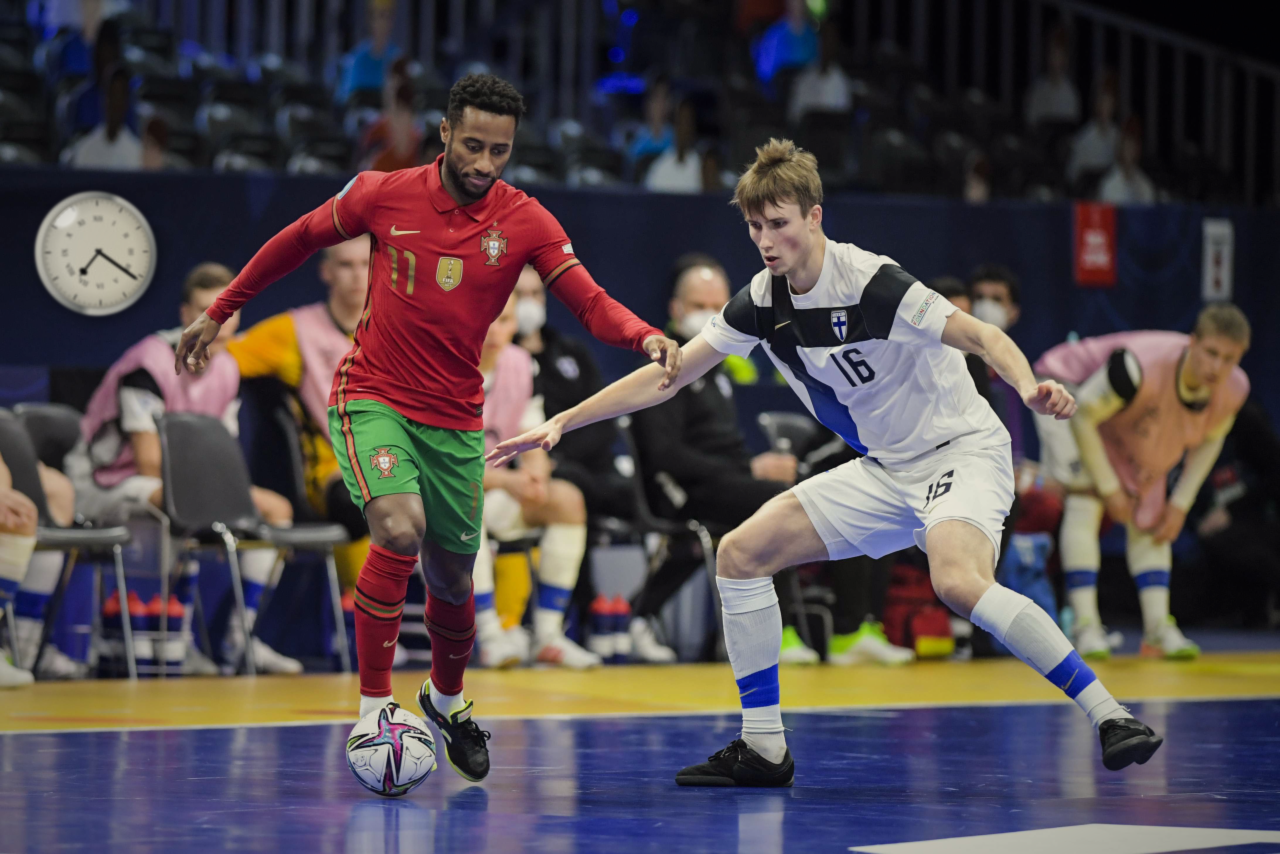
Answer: 7,21
